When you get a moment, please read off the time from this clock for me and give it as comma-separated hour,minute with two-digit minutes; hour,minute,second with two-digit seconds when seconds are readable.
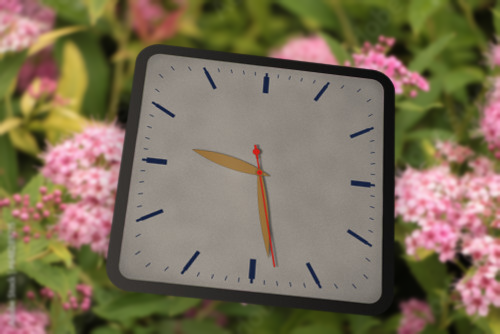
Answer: 9,28,28
